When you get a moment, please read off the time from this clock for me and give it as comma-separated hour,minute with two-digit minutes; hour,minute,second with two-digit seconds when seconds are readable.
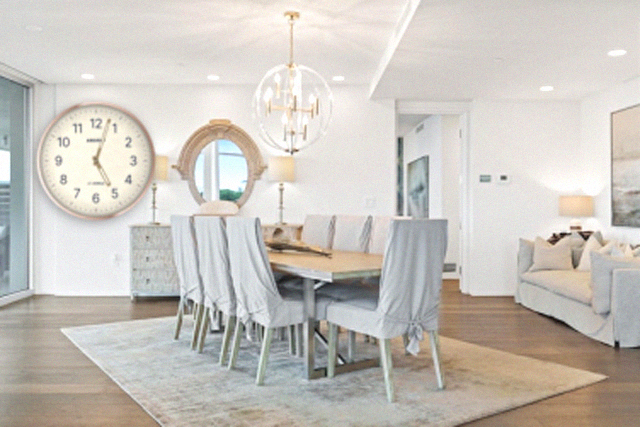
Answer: 5,03
